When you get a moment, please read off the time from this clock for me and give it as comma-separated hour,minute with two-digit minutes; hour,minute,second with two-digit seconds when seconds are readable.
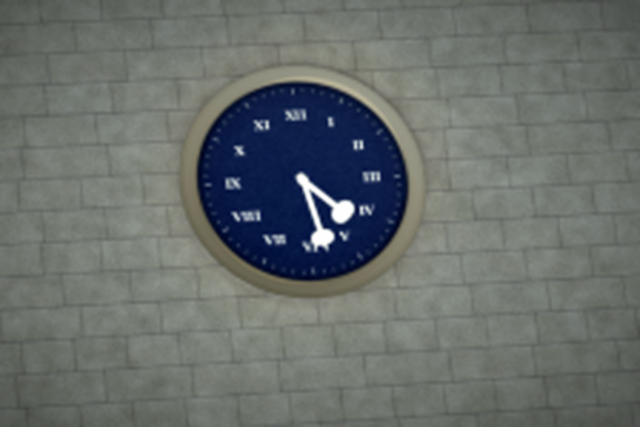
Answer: 4,28
